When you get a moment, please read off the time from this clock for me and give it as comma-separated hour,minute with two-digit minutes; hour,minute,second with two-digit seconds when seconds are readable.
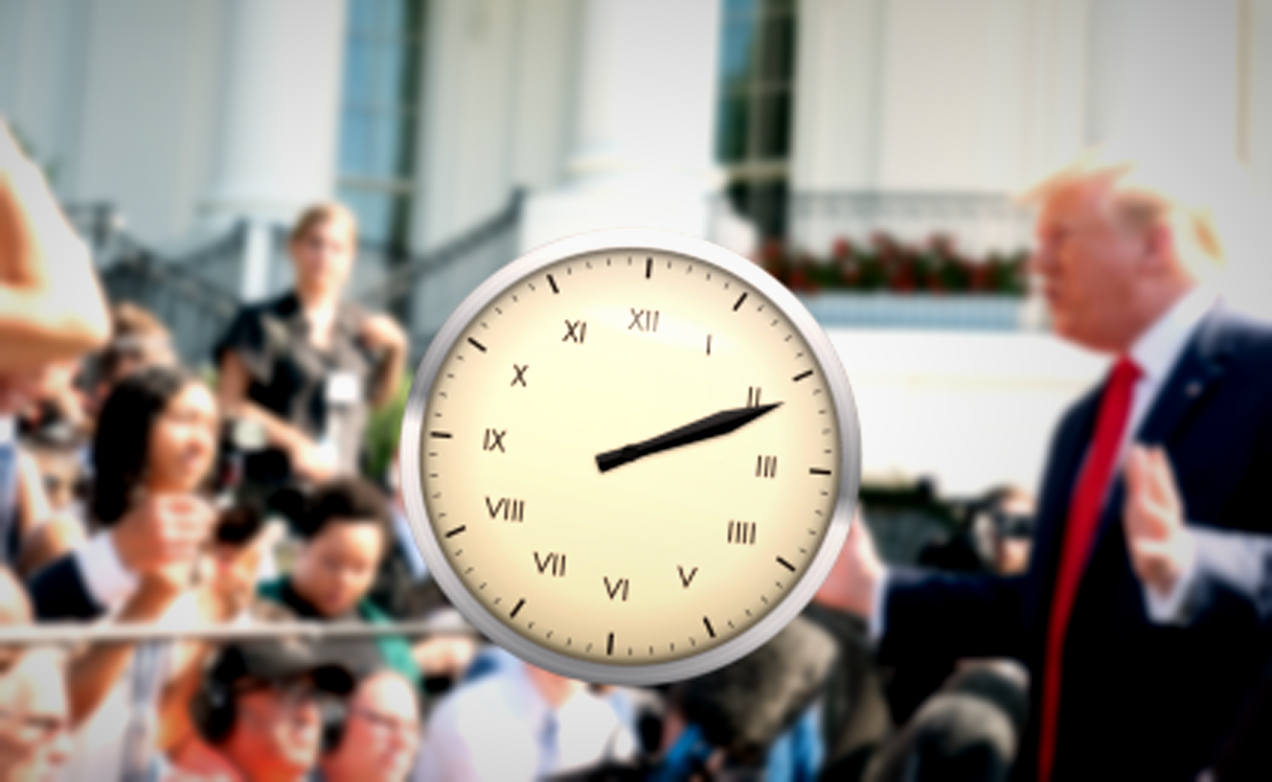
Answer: 2,11
